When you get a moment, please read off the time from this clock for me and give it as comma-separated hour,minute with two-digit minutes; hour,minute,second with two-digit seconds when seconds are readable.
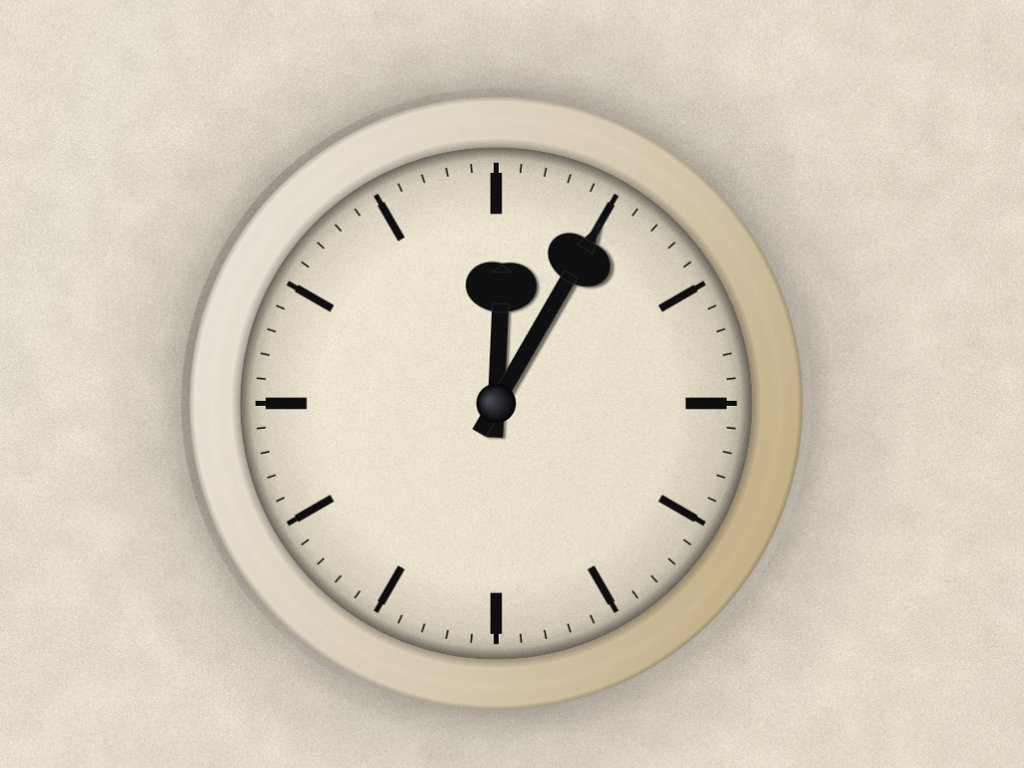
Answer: 12,05
